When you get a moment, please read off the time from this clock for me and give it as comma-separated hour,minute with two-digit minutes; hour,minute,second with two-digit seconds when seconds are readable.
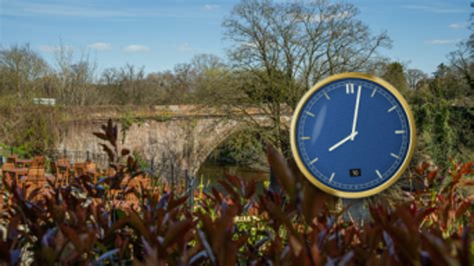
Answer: 8,02
